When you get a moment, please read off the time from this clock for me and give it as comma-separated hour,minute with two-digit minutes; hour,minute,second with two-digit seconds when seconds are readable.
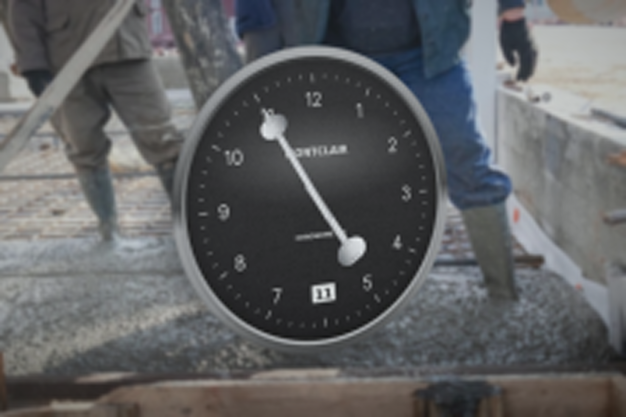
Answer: 4,55
